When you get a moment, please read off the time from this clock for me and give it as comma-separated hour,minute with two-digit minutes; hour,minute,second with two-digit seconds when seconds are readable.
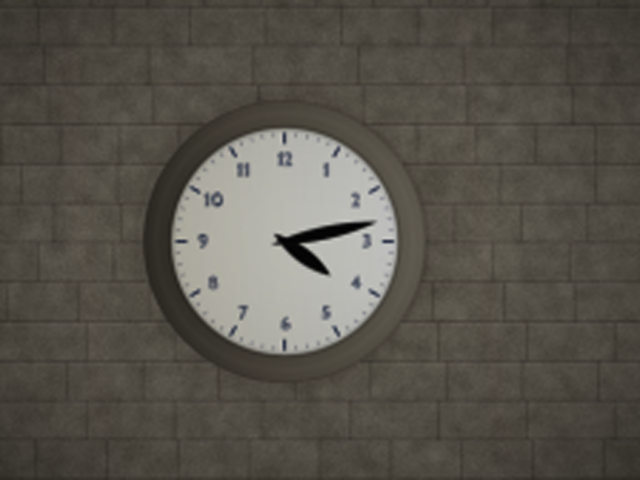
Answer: 4,13
